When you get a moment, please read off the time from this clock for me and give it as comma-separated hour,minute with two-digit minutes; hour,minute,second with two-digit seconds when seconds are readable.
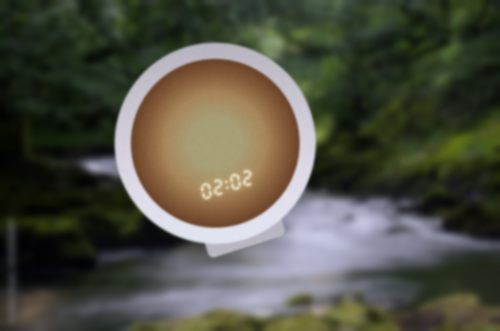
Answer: 2,02
